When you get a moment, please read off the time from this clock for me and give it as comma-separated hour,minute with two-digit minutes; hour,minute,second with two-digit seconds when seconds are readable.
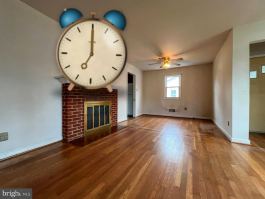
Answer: 7,00
